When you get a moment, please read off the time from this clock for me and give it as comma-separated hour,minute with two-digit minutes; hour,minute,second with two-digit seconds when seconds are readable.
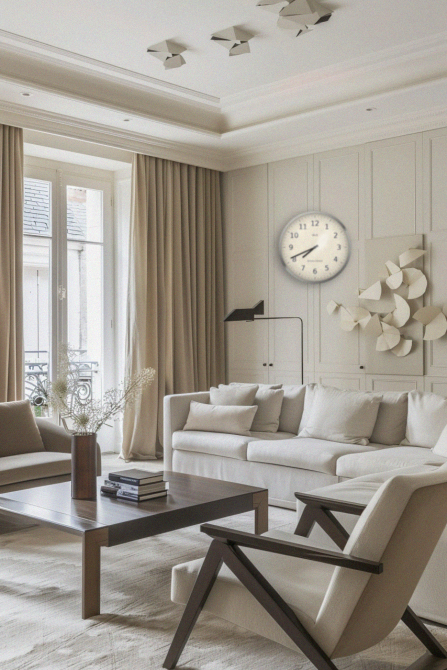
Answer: 7,41
